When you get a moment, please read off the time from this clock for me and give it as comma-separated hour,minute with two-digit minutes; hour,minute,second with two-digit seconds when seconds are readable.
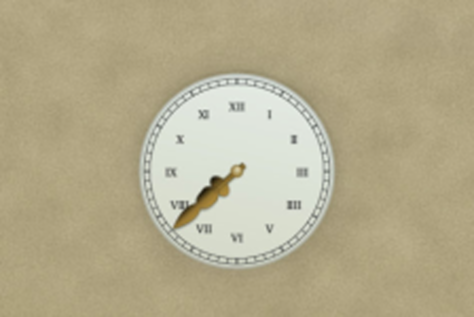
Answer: 7,38
